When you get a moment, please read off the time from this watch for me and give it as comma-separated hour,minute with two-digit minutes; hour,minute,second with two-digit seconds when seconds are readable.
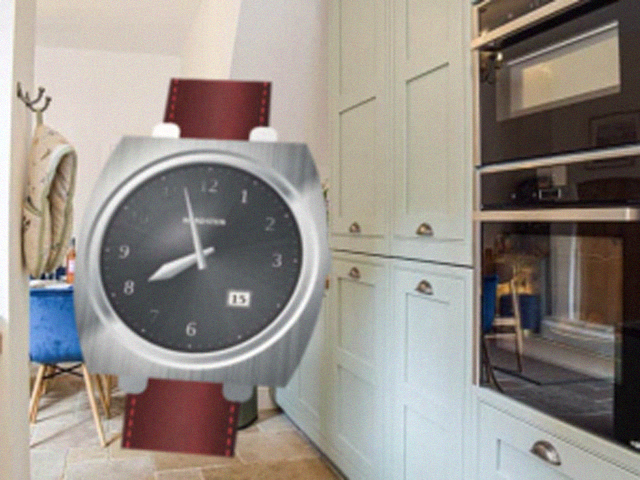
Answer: 7,57
